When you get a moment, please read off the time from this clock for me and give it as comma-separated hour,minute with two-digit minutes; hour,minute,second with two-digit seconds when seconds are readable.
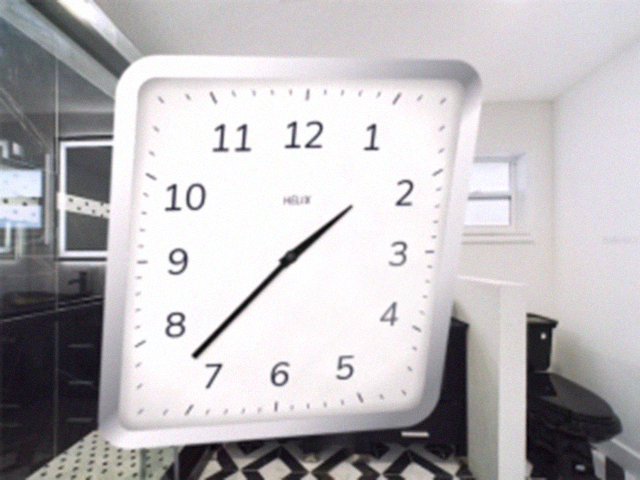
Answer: 1,37
